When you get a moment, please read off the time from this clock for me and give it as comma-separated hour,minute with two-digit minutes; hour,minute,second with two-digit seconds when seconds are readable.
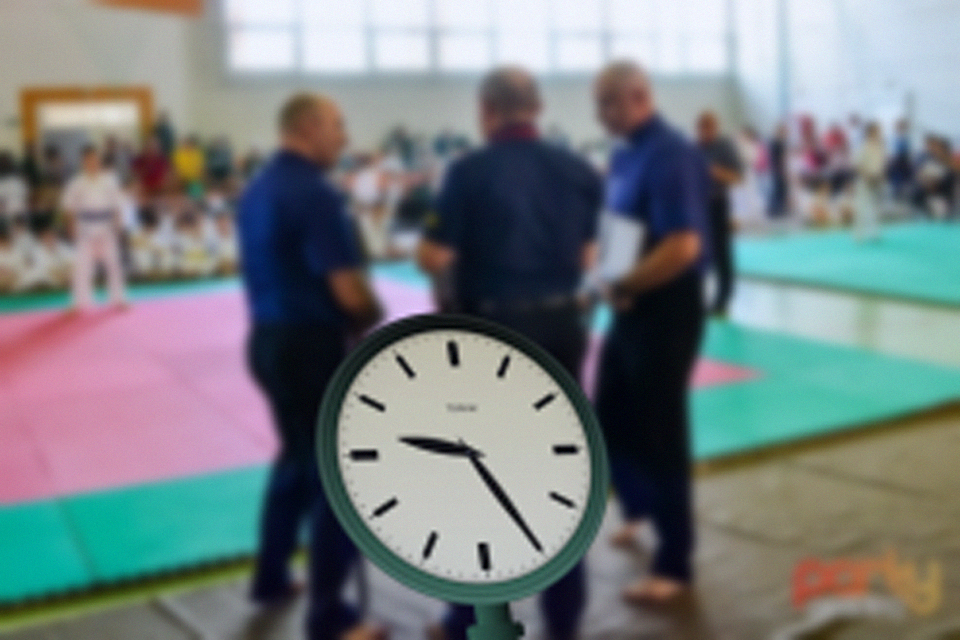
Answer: 9,25
